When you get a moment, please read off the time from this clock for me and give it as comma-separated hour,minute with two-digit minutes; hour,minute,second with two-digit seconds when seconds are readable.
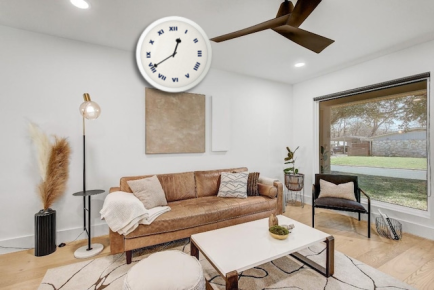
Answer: 12,40
